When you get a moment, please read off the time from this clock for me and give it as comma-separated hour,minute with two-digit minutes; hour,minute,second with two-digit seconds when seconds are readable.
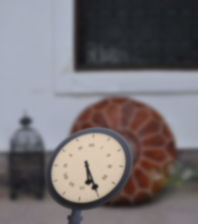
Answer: 5,25
